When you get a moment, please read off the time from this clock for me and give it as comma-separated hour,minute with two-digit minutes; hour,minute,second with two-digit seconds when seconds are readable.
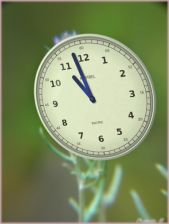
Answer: 10,58
